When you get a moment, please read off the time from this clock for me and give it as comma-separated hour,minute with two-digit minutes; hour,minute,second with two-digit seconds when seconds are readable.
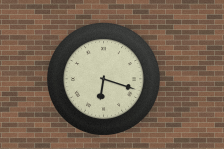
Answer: 6,18
